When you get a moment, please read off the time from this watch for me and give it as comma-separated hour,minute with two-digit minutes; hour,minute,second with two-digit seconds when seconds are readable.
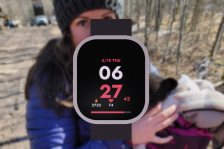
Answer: 6,27
